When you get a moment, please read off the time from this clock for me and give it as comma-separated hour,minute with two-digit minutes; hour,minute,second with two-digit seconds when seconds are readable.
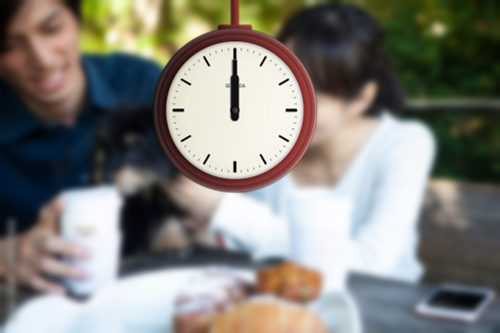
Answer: 12,00
